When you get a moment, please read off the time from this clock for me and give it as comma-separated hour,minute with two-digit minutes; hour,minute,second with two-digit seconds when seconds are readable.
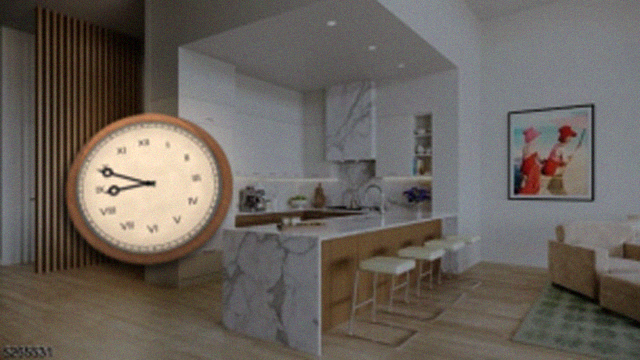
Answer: 8,49
